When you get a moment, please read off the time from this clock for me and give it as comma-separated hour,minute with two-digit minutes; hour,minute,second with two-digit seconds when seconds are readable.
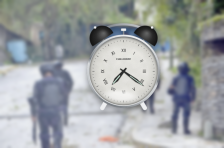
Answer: 7,21
